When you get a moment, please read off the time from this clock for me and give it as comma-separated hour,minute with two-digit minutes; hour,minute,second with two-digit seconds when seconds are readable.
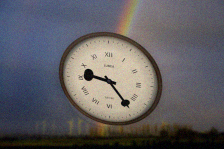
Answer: 9,24
